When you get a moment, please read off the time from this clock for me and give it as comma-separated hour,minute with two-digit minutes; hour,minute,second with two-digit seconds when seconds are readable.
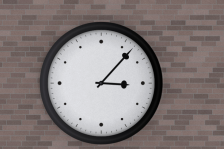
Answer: 3,07
